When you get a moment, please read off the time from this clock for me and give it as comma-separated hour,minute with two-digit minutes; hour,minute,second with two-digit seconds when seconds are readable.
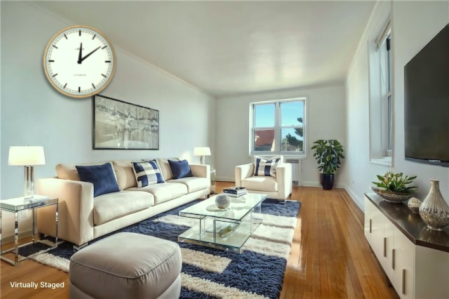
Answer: 12,09
